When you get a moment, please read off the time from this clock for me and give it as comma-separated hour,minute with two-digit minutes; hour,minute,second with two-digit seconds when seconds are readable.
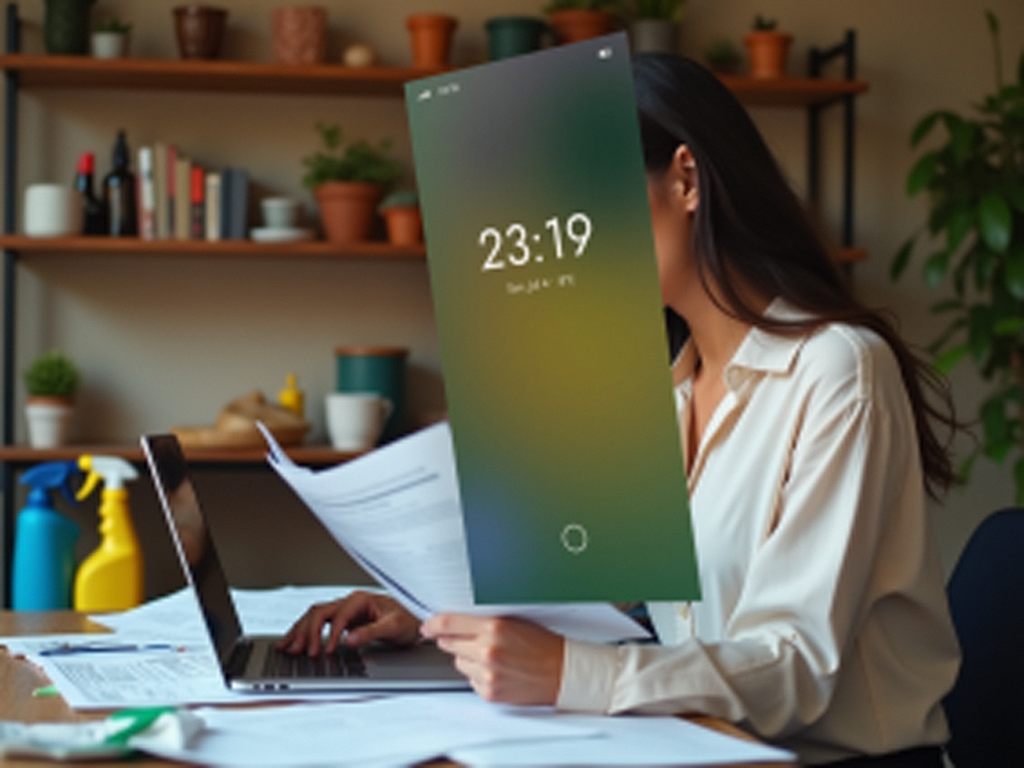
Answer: 23,19
